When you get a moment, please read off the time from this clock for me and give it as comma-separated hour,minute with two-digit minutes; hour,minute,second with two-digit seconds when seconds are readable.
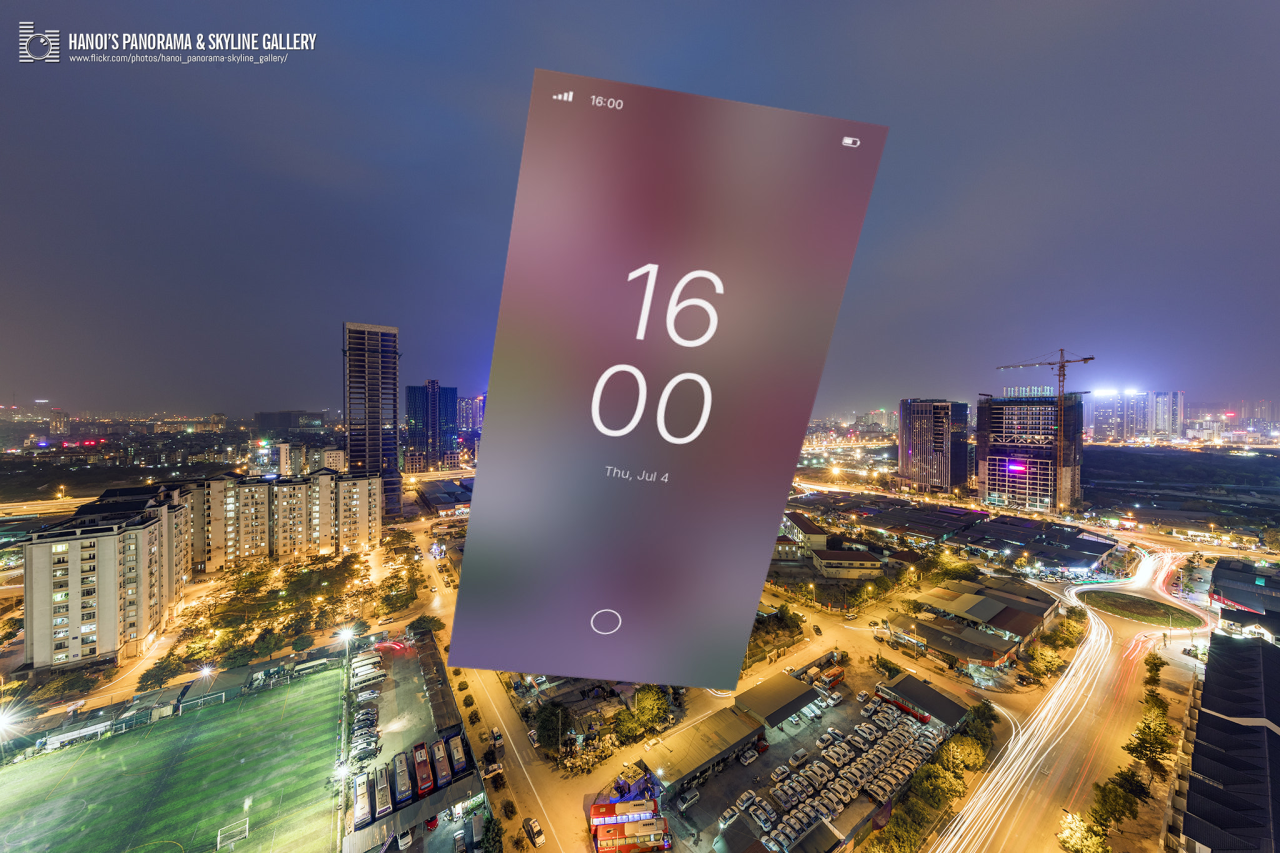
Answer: 16,00
